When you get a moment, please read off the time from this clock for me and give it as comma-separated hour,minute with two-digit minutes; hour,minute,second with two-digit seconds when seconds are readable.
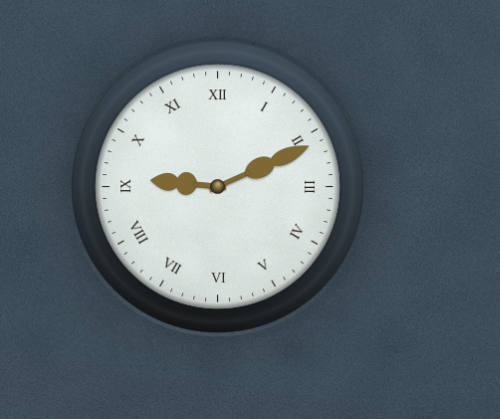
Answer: 9,11
